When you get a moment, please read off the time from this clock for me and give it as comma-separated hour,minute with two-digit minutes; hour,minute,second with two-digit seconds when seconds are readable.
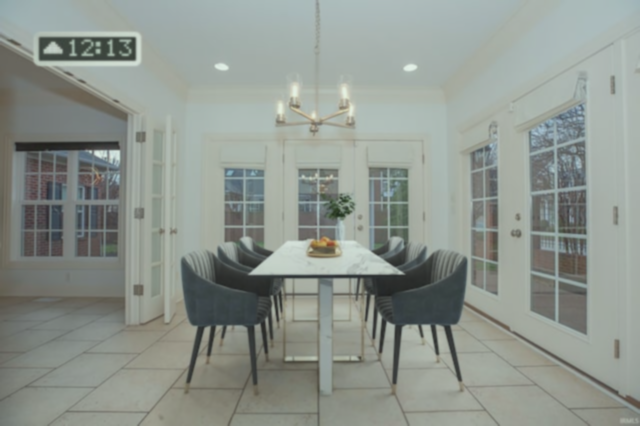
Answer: 12,13
